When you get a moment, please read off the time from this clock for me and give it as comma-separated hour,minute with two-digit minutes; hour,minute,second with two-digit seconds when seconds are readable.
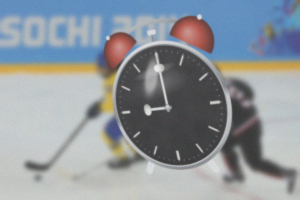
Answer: 9,00
